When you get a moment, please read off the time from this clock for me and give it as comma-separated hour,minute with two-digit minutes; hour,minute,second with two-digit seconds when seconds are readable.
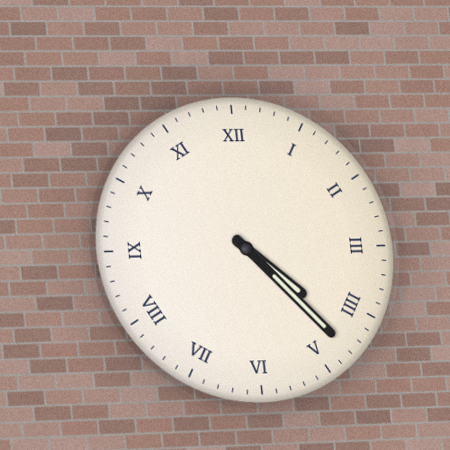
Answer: 4,23
